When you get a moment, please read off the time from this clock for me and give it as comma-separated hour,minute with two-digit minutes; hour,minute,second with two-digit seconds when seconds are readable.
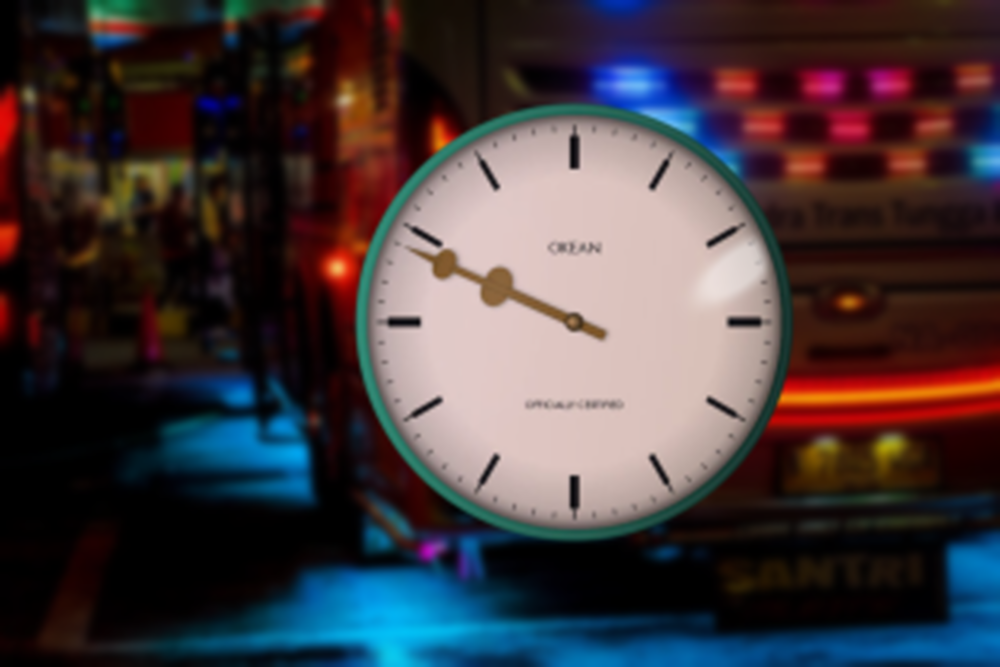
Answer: 9,49
